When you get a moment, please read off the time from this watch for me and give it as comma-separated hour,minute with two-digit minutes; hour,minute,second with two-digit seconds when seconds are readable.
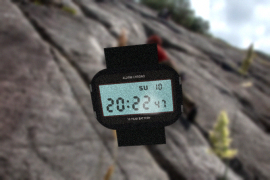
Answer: 20,22,47
